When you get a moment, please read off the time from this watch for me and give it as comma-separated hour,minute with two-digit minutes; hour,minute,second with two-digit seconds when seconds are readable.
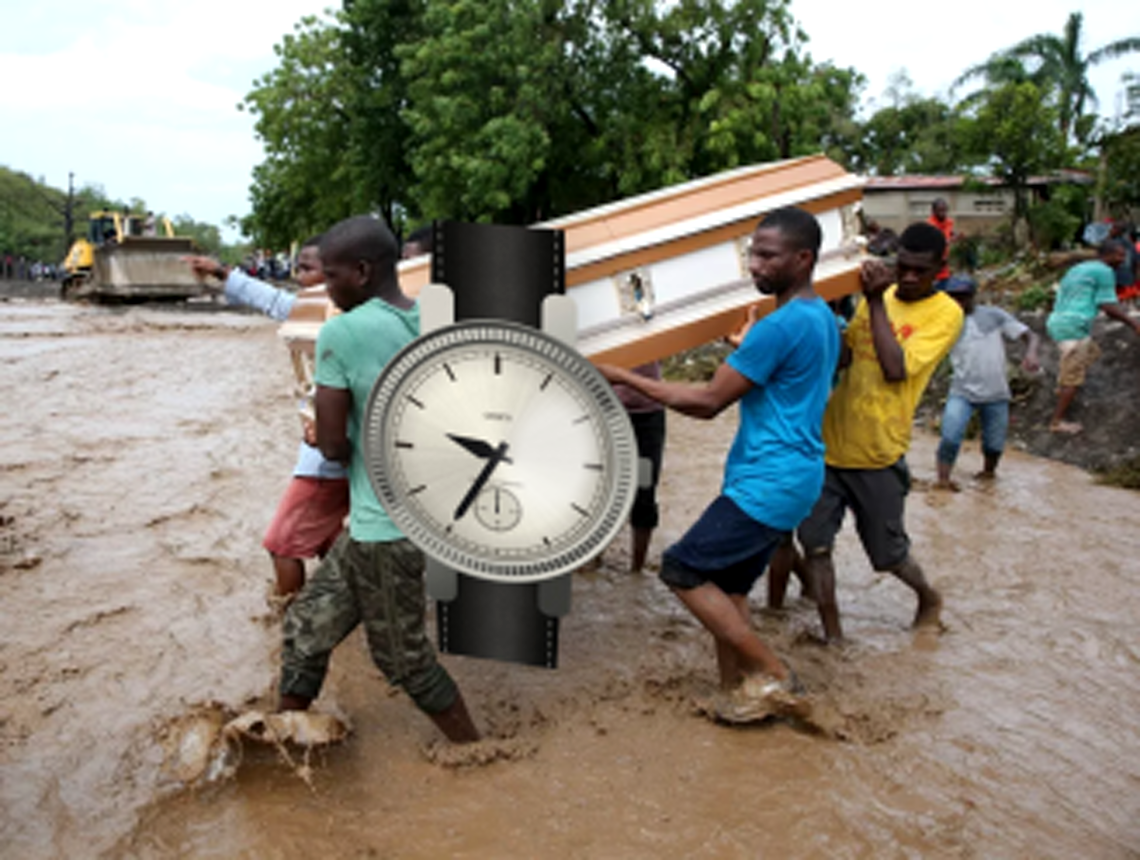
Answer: 9,35
